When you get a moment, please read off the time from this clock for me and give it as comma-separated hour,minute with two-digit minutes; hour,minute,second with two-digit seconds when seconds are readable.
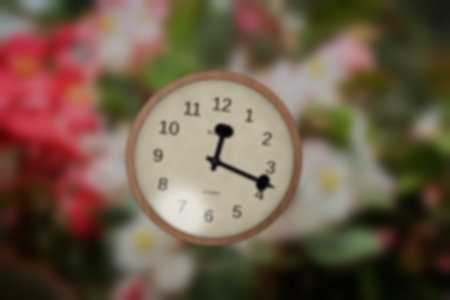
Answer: 12,18
